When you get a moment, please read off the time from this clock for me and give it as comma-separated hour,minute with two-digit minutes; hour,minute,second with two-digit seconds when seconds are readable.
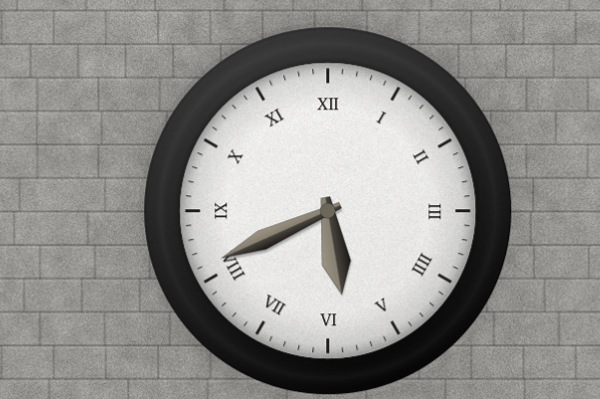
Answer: 5,41
